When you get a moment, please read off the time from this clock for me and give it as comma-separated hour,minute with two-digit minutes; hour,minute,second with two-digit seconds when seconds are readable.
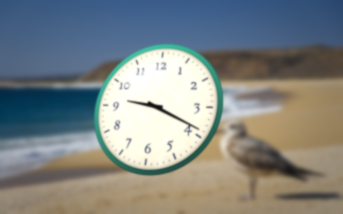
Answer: 9,19
